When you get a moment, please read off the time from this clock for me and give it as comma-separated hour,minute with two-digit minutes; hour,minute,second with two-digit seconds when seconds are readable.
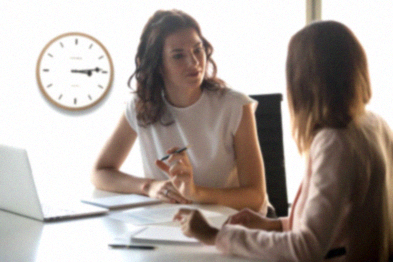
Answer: 3,14
